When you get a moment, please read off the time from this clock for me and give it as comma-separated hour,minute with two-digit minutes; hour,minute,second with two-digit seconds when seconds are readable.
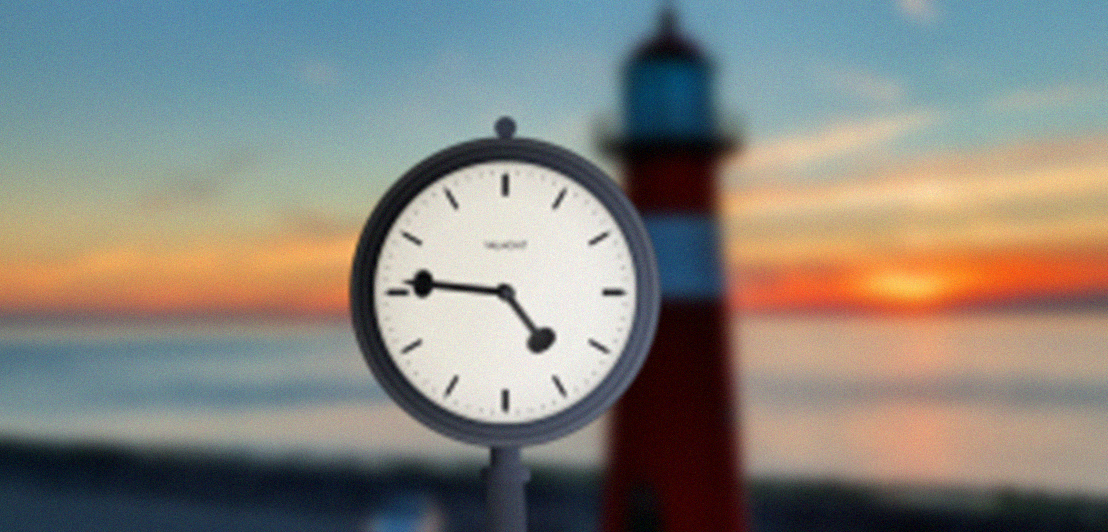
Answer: 4,46
